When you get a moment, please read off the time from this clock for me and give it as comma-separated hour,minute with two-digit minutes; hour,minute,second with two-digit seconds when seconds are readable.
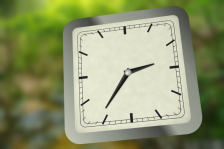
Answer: 2,36
